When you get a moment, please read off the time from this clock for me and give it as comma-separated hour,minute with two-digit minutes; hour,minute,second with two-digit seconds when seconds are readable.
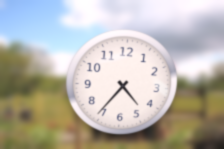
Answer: 4,36
